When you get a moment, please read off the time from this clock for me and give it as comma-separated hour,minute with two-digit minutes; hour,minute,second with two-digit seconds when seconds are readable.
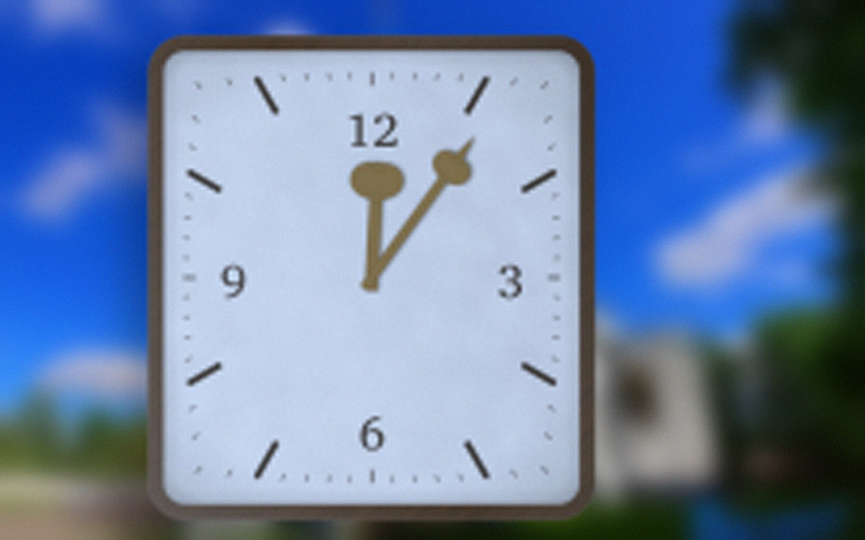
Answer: 12,06
